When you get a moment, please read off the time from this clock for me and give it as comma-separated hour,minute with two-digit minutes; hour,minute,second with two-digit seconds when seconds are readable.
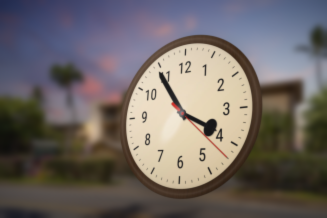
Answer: 3,54,22
